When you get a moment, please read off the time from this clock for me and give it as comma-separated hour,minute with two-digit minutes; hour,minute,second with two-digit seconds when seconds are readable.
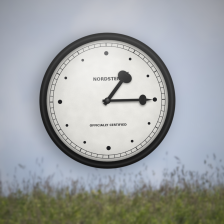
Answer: 1,15
